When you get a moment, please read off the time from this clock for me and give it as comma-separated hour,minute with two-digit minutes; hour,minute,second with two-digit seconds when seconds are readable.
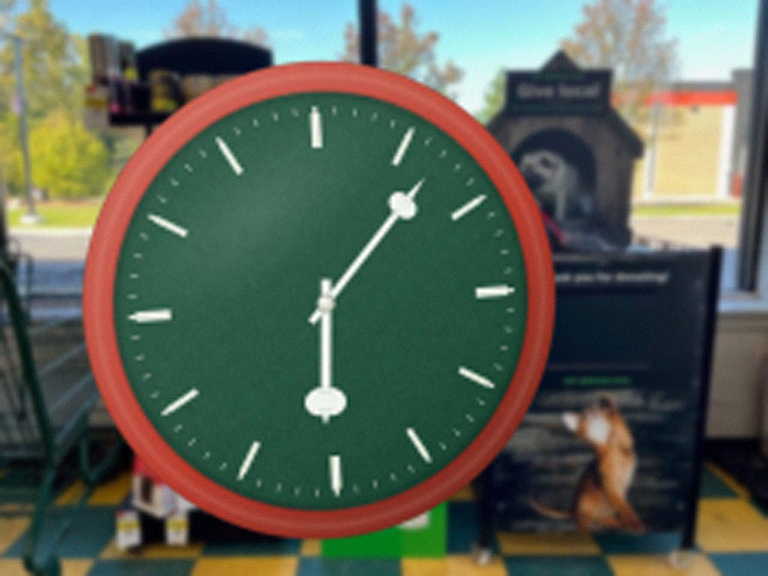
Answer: 6,07
